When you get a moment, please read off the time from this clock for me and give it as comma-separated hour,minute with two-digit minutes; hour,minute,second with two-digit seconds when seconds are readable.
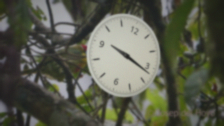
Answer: 9,17
